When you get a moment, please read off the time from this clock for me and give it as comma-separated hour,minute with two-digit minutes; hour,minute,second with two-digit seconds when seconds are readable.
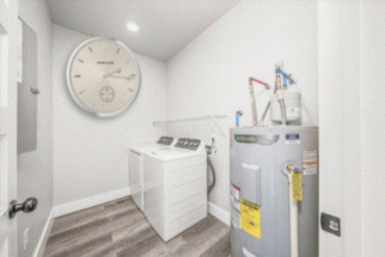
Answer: 2,16
